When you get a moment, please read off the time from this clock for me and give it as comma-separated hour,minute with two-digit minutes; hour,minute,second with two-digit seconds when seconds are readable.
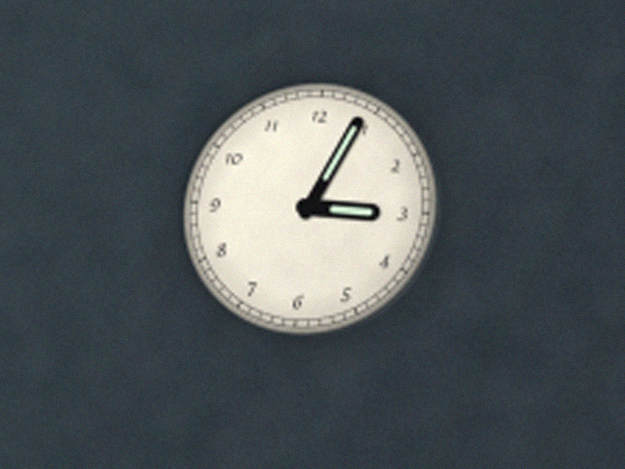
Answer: 3,04
